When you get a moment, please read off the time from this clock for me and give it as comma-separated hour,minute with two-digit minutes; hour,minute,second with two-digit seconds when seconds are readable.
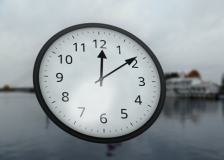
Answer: 12,09
